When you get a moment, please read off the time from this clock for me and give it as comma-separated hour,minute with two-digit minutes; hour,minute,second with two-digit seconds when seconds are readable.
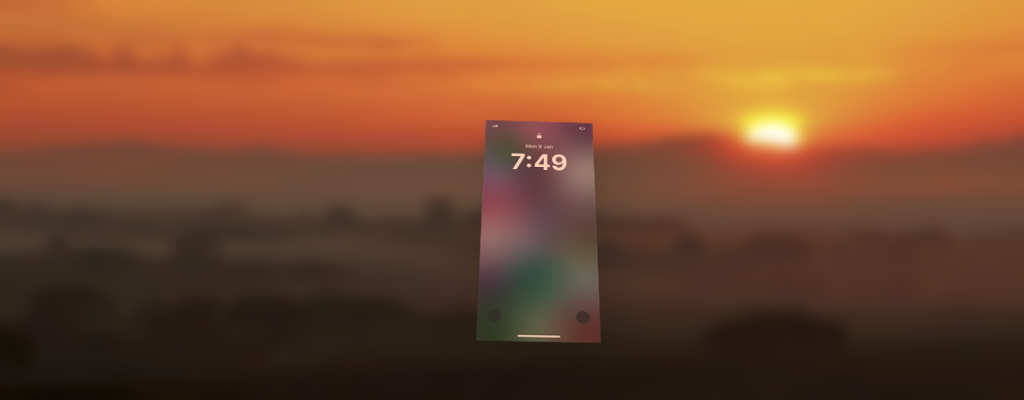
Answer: 7,49
